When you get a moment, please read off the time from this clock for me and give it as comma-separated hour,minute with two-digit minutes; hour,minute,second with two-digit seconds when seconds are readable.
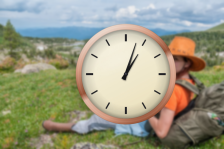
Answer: 1,03
